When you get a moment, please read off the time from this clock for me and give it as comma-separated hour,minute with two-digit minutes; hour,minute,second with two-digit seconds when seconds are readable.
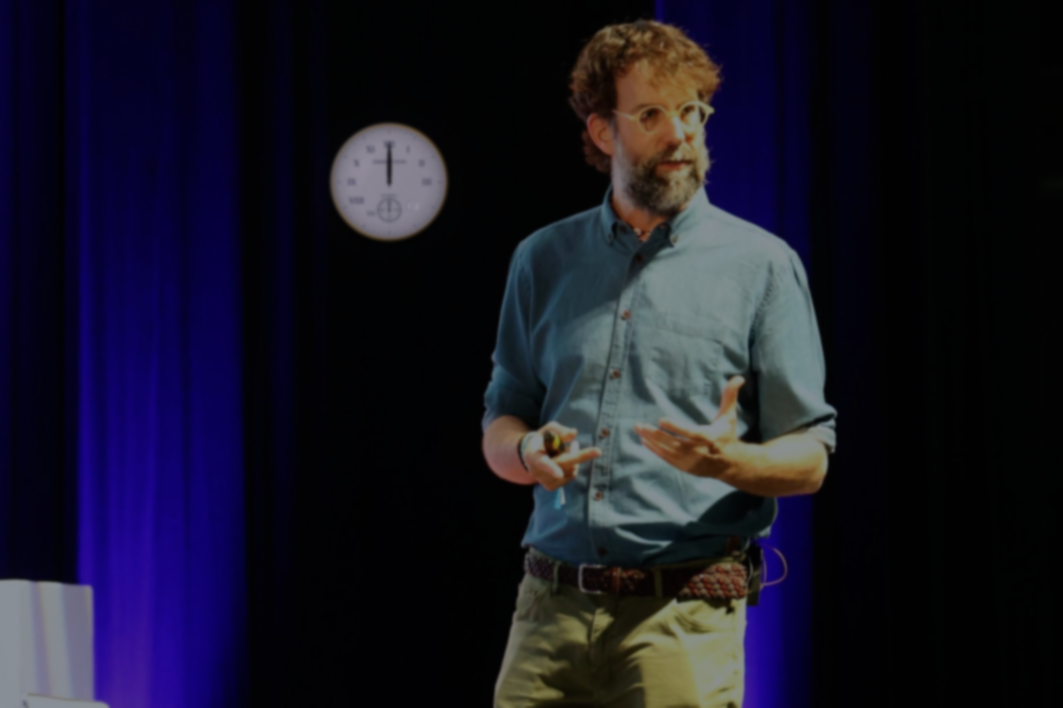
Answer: 12,00
